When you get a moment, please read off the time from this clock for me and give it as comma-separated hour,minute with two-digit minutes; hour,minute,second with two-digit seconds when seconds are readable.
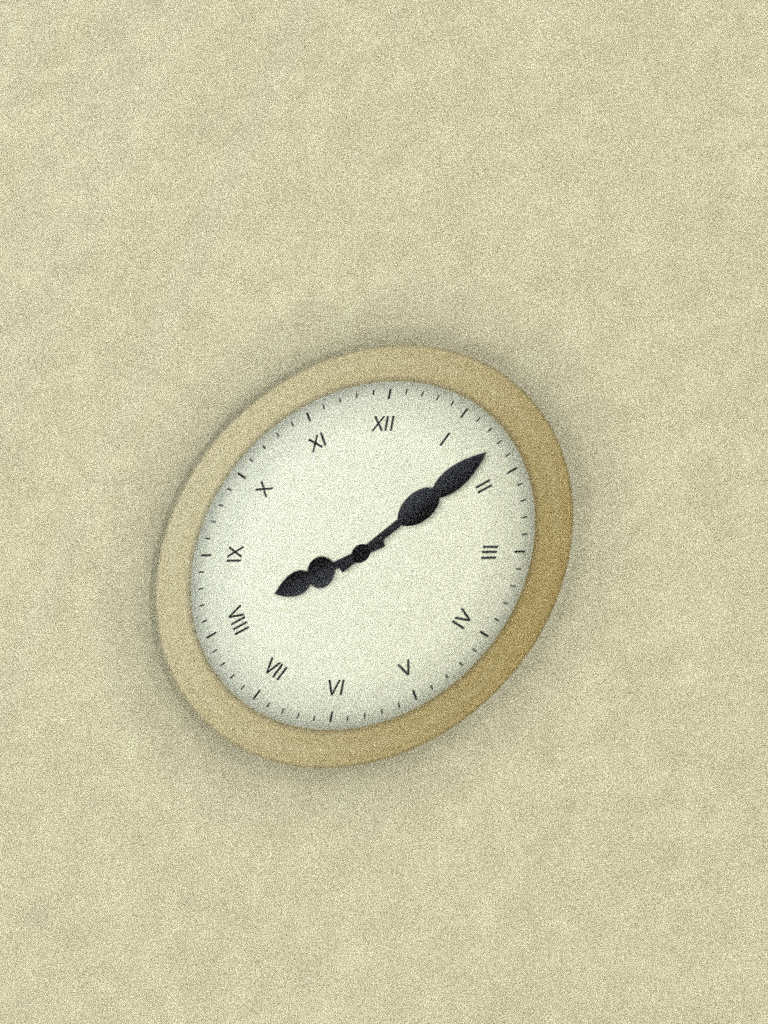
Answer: 8,08
